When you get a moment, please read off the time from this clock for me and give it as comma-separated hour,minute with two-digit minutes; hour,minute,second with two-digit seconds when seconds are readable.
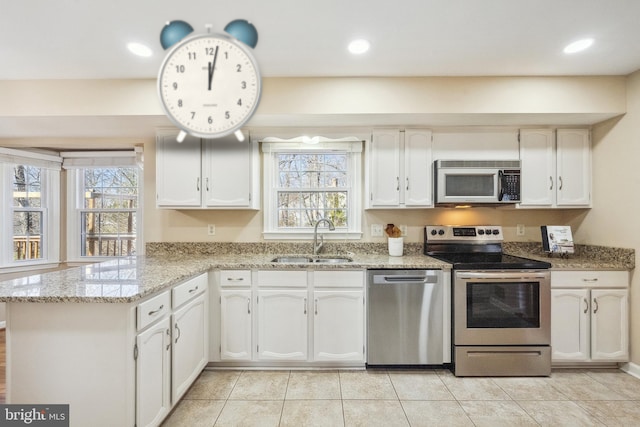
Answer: 12,02
